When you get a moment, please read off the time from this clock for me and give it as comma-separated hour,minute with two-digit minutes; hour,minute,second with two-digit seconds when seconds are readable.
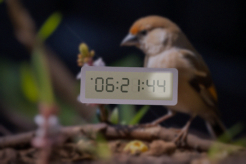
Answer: 6,21,44
